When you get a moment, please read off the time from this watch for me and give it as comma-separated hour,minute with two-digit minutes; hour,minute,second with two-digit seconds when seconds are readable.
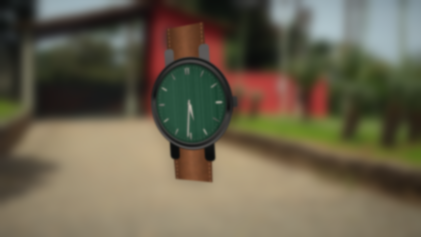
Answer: 5,31
